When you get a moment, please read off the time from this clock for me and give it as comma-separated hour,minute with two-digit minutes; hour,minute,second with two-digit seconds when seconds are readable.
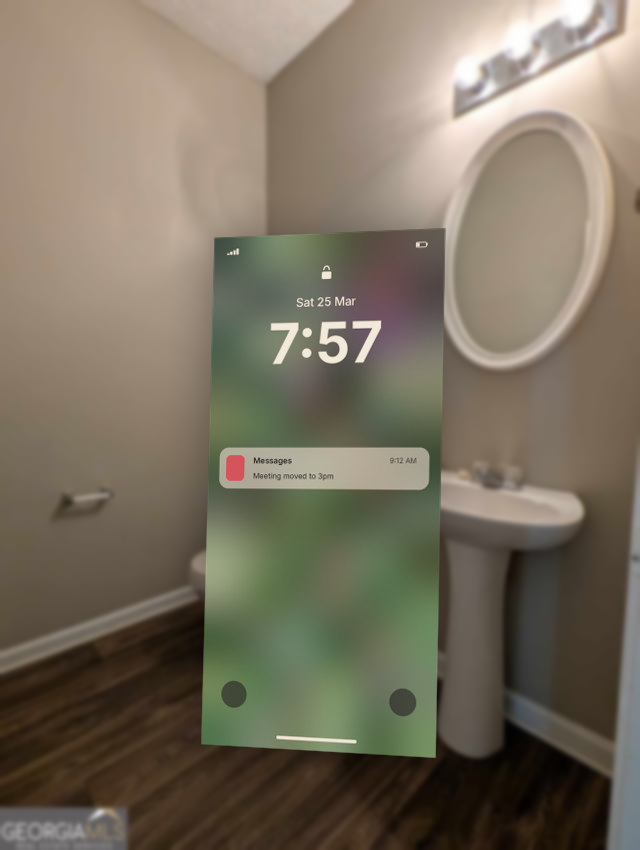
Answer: 7,57
